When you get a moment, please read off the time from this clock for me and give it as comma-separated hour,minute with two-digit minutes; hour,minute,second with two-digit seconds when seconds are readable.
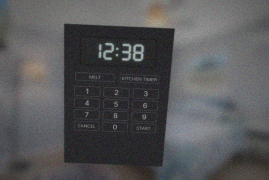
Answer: 12,38
